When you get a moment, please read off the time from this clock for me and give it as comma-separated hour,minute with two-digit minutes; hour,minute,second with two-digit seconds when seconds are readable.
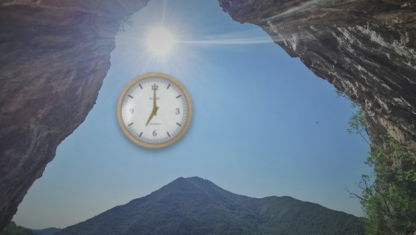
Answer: 7,00
